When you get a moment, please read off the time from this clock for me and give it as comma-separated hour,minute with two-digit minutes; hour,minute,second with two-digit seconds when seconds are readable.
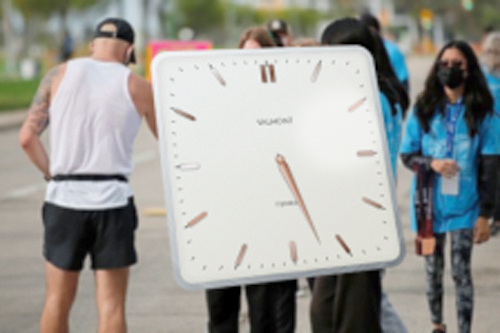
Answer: 5,27
